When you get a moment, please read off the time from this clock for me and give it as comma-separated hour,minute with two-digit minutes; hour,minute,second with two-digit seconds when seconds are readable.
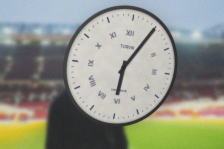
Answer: 6,05
